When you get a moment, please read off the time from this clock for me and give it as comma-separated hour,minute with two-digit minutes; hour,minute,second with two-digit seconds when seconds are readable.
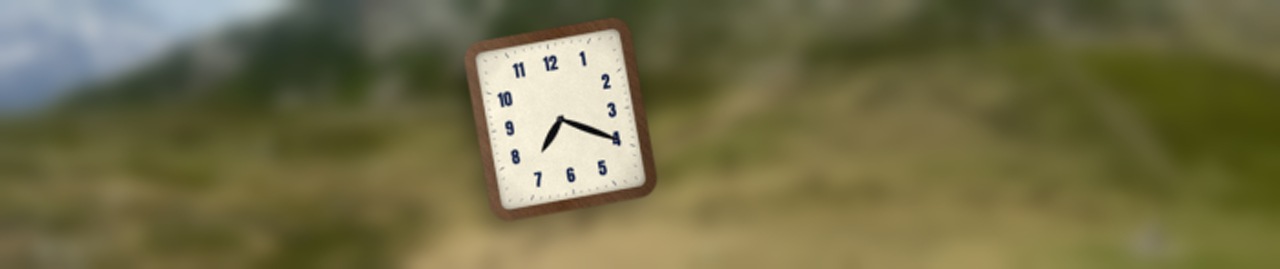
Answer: 7,20
